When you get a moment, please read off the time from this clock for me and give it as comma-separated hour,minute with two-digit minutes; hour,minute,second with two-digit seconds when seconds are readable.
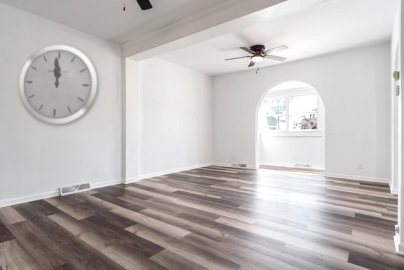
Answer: 11,59
